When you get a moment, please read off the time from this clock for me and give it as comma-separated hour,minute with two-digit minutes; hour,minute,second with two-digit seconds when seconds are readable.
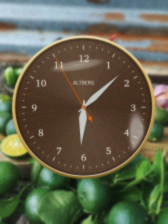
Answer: 6,07,55
